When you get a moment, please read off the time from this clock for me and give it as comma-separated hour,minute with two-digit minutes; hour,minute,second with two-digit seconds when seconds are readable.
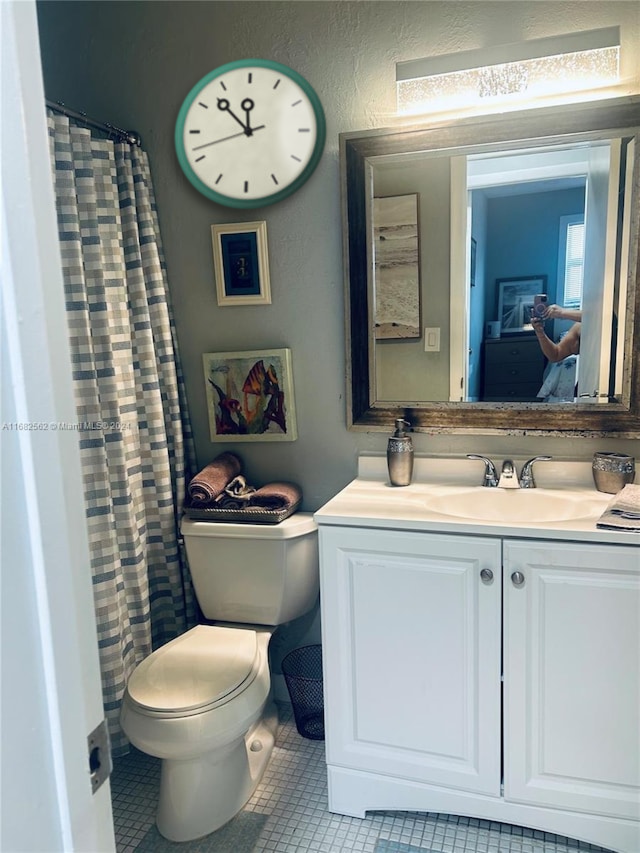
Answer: 11,52,42
